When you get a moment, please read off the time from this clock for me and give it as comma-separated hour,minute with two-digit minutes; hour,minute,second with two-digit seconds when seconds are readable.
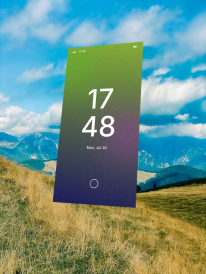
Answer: 17,48
